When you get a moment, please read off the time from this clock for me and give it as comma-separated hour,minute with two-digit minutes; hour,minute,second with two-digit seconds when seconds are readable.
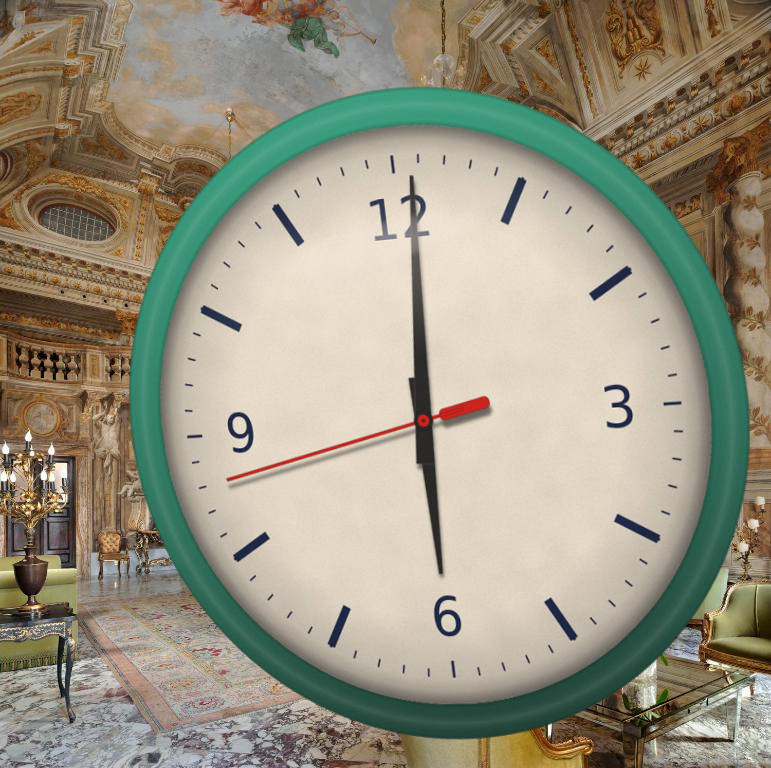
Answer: 6,00,43
